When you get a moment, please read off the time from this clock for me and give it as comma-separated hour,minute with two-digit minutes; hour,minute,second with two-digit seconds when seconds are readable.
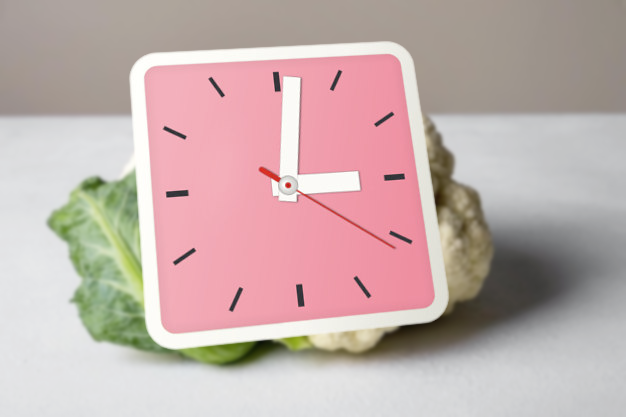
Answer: 3,01,21
